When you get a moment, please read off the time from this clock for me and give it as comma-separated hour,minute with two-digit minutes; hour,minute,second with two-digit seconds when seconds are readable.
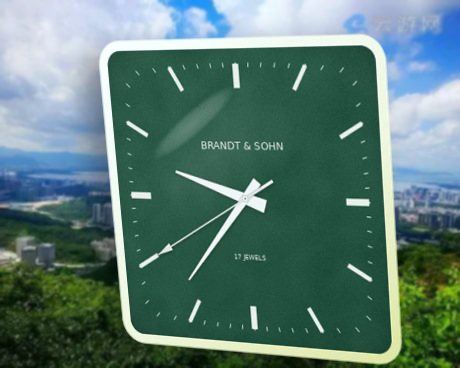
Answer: 9,36,40
